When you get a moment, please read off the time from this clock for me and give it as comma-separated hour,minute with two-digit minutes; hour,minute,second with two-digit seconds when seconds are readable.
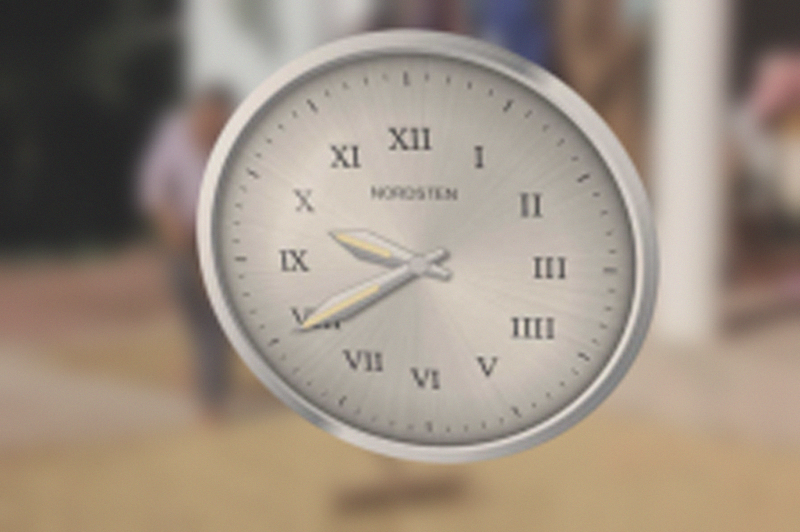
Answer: 9,40
